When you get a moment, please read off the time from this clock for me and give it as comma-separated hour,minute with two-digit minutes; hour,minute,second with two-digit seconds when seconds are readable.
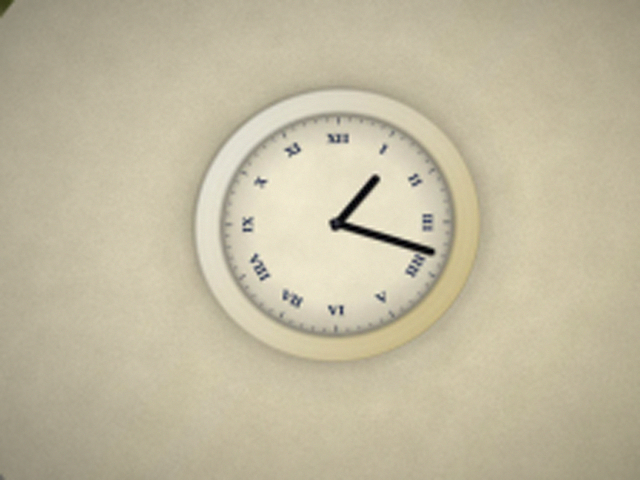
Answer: 1,18
